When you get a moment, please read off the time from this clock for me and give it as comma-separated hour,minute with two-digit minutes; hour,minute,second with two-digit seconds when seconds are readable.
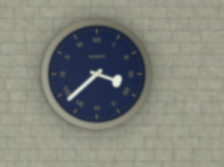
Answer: 3,38
